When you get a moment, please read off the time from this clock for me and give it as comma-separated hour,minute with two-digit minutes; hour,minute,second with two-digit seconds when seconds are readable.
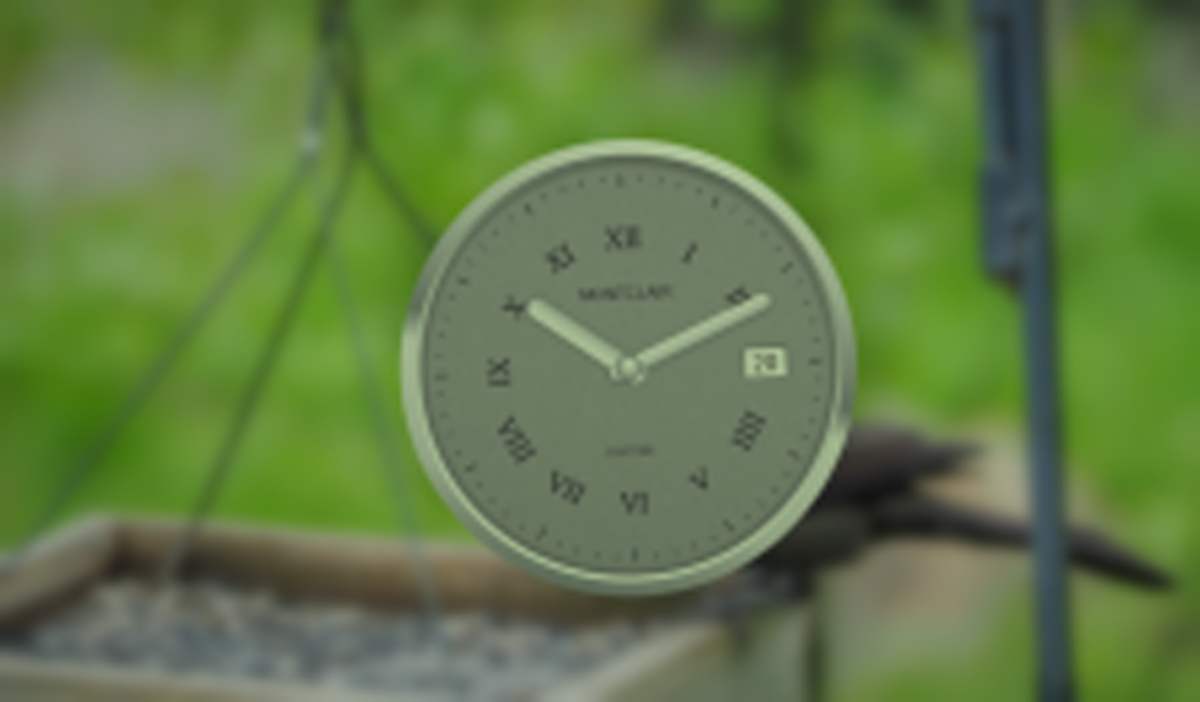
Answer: 10,11
